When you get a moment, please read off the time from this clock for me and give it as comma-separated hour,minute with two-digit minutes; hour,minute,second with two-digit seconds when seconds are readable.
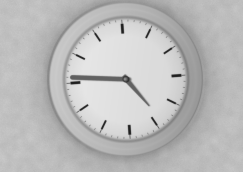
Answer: 4,46
